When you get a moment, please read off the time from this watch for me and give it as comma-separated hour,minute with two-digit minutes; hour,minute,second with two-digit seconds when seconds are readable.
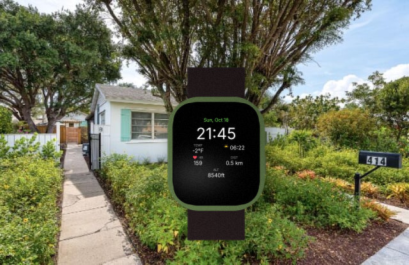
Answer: 21,45
